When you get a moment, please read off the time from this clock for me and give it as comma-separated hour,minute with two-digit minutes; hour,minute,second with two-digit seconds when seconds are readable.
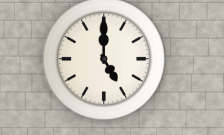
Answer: 5,00
